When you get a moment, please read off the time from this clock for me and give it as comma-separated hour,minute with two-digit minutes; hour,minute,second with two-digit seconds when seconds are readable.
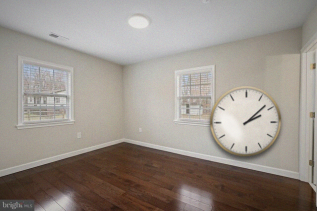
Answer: 2,08
